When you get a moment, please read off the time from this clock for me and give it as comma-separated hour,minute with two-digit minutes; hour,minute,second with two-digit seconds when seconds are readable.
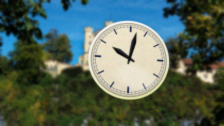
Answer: 10,02
